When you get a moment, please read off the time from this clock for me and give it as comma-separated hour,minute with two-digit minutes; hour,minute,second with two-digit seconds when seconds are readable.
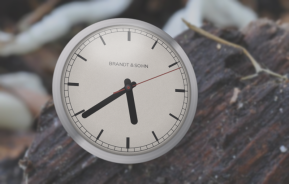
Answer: 5,39,11
